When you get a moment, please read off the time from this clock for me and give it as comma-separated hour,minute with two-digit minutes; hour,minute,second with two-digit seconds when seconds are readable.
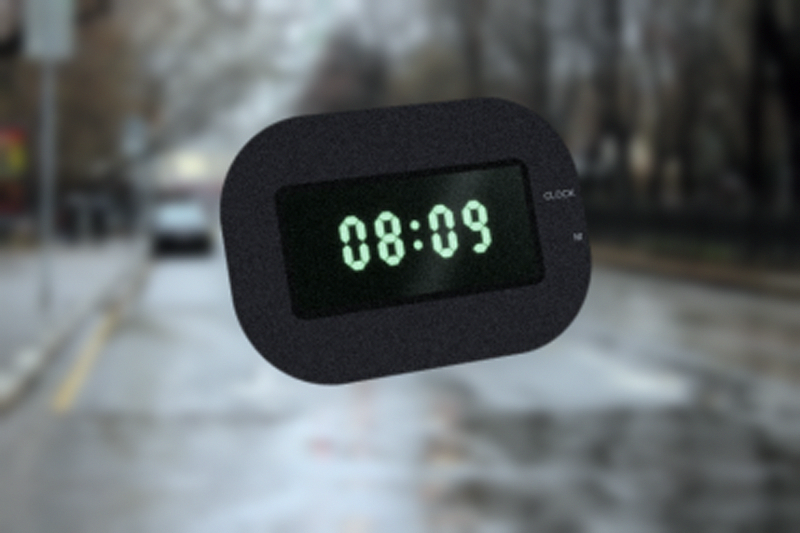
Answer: 8,09
